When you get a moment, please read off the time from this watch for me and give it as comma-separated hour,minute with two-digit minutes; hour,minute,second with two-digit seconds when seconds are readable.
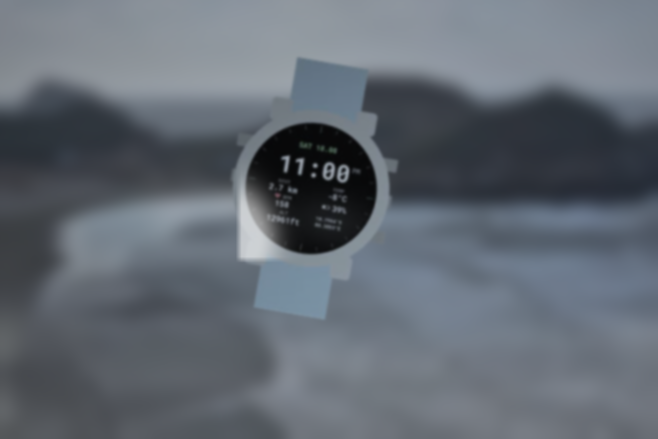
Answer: 11,00
